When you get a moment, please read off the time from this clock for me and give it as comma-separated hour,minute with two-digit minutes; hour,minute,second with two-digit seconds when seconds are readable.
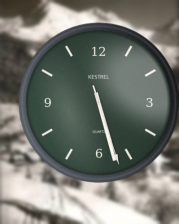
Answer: 5,27,27
